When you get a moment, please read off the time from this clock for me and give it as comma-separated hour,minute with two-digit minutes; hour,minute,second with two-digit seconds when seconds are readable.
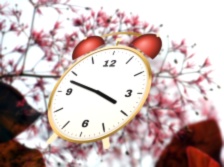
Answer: 3,48
